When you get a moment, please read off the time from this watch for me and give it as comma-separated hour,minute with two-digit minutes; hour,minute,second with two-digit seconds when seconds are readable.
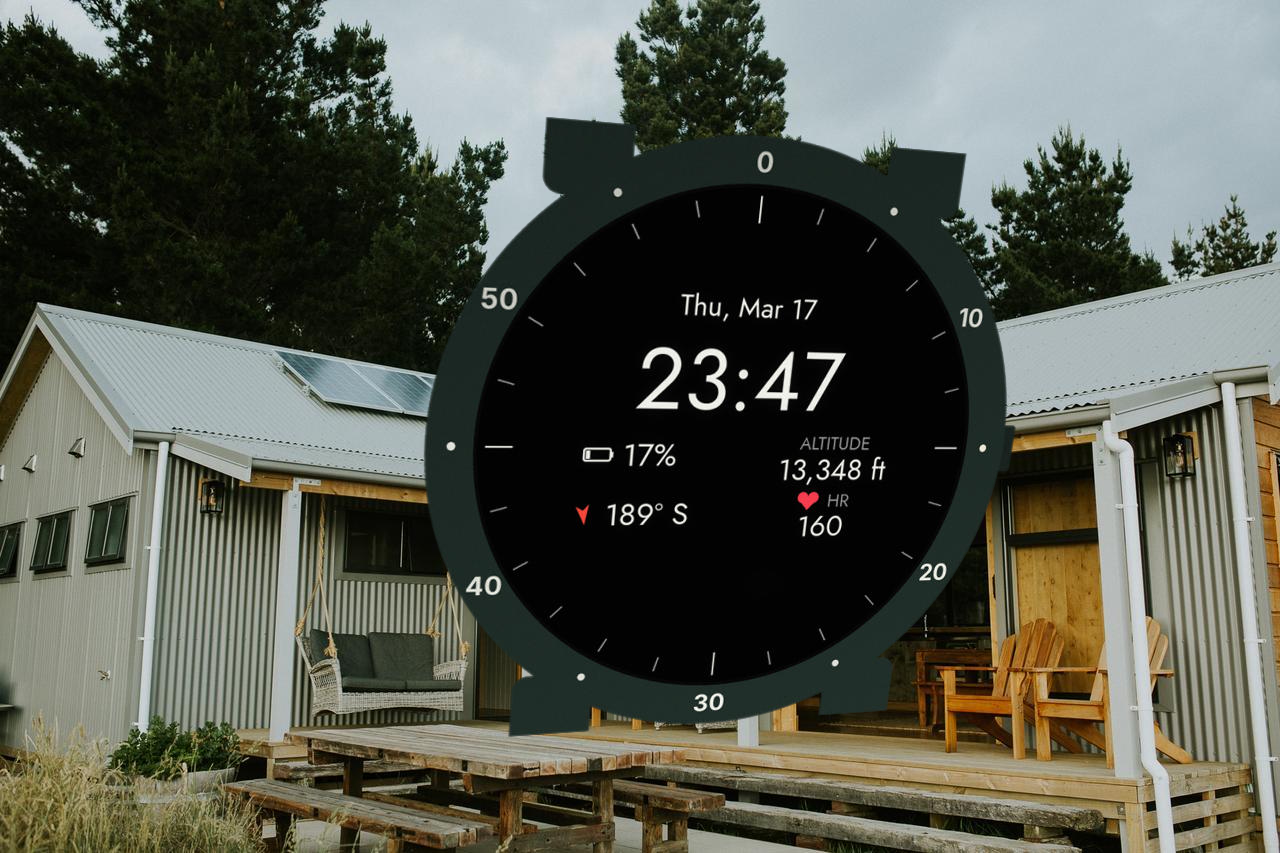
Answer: 23,47
